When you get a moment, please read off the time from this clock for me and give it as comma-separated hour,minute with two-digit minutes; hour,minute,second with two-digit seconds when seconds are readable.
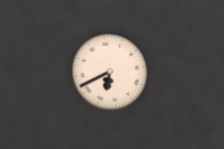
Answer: 6,42
